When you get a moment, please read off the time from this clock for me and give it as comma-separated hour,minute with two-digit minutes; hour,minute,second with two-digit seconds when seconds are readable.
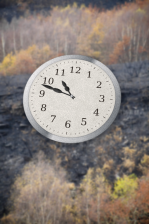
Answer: 10,48
